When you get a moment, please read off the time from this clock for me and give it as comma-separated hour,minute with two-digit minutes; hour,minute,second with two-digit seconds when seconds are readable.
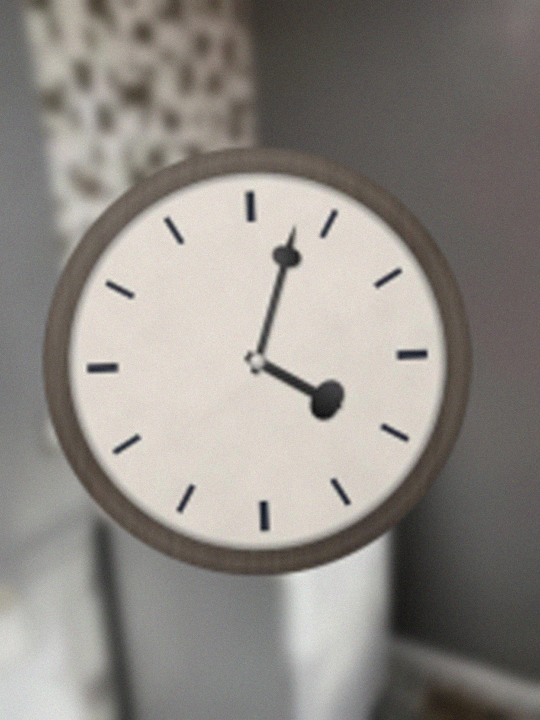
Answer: 4,03
